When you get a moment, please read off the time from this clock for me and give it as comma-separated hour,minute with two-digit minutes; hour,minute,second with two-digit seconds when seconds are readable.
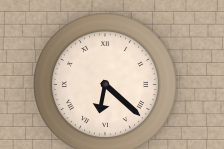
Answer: 6,22
